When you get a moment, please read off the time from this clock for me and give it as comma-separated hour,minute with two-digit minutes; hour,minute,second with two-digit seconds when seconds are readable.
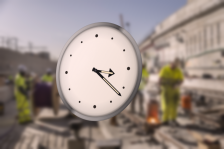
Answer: 3,22
